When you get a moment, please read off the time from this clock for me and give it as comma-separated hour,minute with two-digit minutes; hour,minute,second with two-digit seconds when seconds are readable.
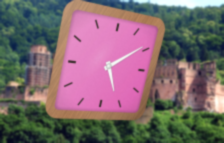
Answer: 5,09
